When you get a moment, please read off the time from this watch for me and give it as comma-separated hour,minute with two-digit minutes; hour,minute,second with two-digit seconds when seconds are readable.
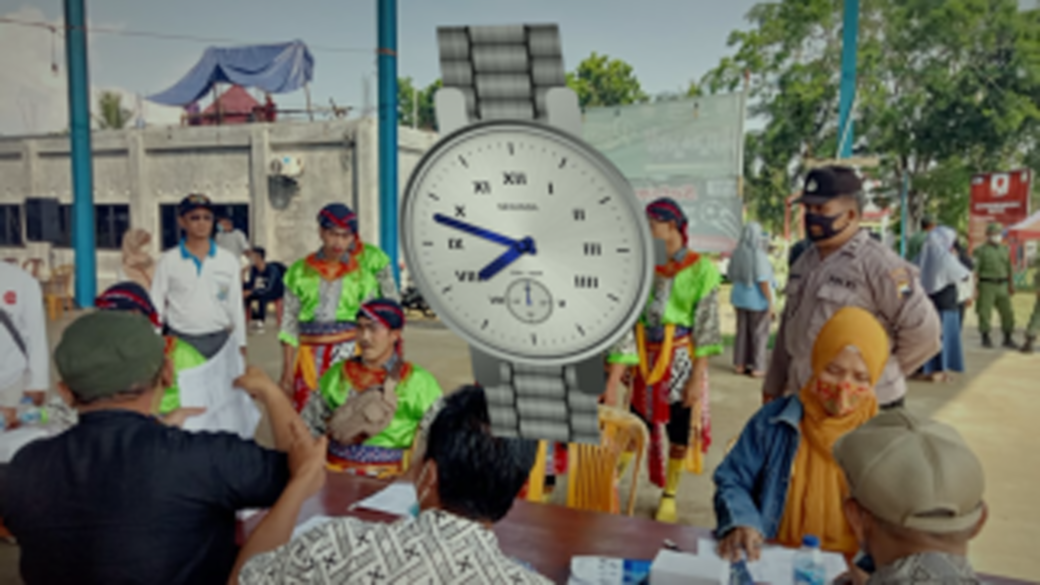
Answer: 7,48
